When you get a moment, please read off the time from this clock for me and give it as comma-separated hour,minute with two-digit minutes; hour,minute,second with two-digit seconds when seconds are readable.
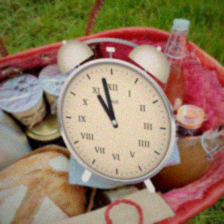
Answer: 10,58
